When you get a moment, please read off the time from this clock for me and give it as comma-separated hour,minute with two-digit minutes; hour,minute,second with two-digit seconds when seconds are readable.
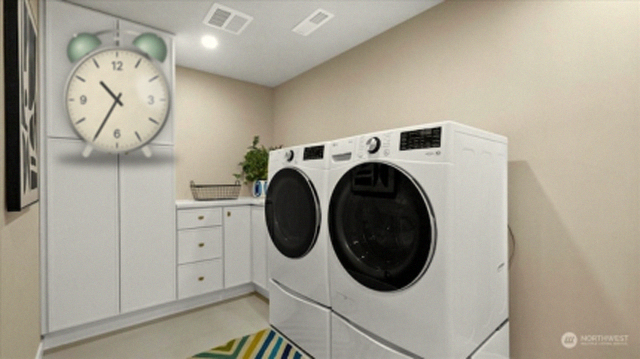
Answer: 10,35
